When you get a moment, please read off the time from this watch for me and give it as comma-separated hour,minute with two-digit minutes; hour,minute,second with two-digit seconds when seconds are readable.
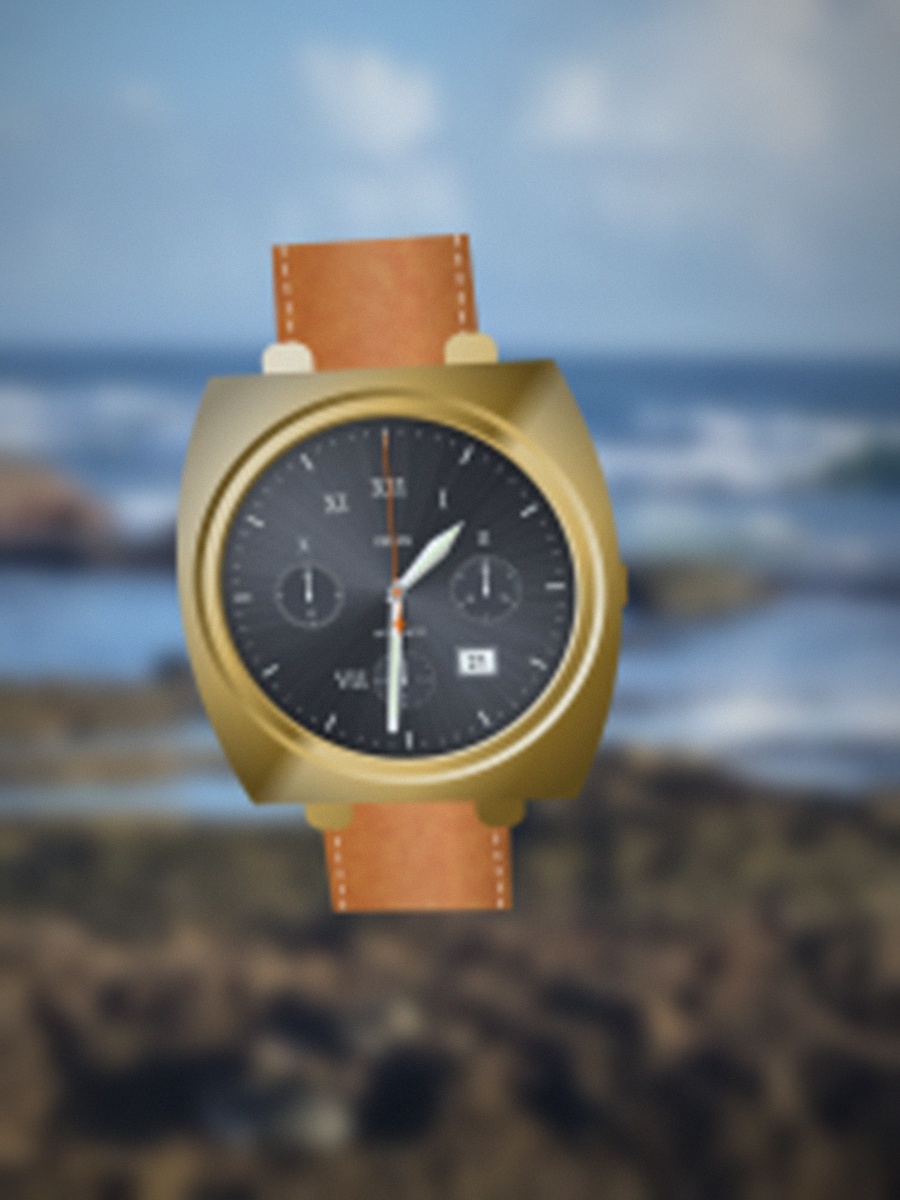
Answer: 1,31
